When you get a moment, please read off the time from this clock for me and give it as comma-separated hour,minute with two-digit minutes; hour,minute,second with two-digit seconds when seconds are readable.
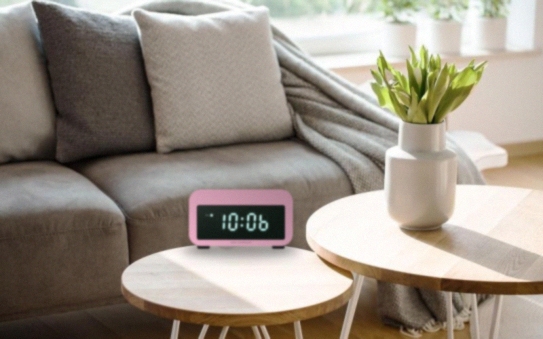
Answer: 10,06
